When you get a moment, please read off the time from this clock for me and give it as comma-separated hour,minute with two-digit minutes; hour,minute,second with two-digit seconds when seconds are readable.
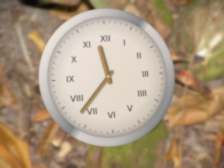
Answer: 11,37
